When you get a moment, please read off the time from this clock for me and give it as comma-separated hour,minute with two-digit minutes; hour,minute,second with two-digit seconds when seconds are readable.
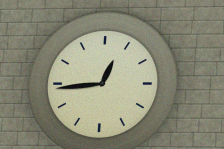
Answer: 12,44
